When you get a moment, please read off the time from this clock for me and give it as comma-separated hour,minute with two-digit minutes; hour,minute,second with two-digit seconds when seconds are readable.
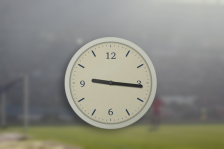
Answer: 9,16
